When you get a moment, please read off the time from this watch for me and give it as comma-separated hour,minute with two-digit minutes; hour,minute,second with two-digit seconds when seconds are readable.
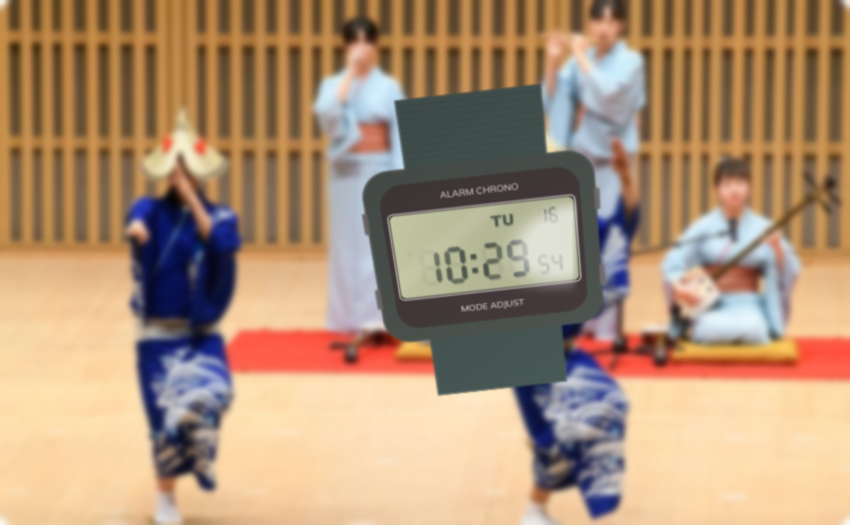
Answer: 10,29,54
